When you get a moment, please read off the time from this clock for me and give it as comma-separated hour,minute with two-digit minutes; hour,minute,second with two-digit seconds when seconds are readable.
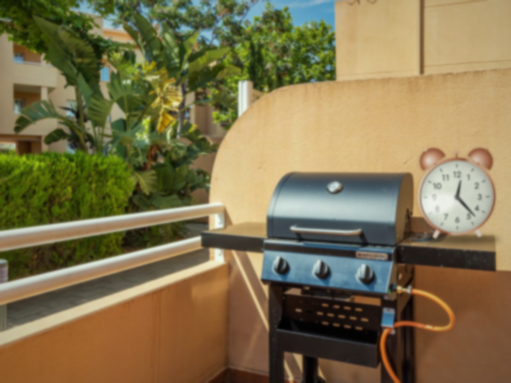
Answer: 12,23
